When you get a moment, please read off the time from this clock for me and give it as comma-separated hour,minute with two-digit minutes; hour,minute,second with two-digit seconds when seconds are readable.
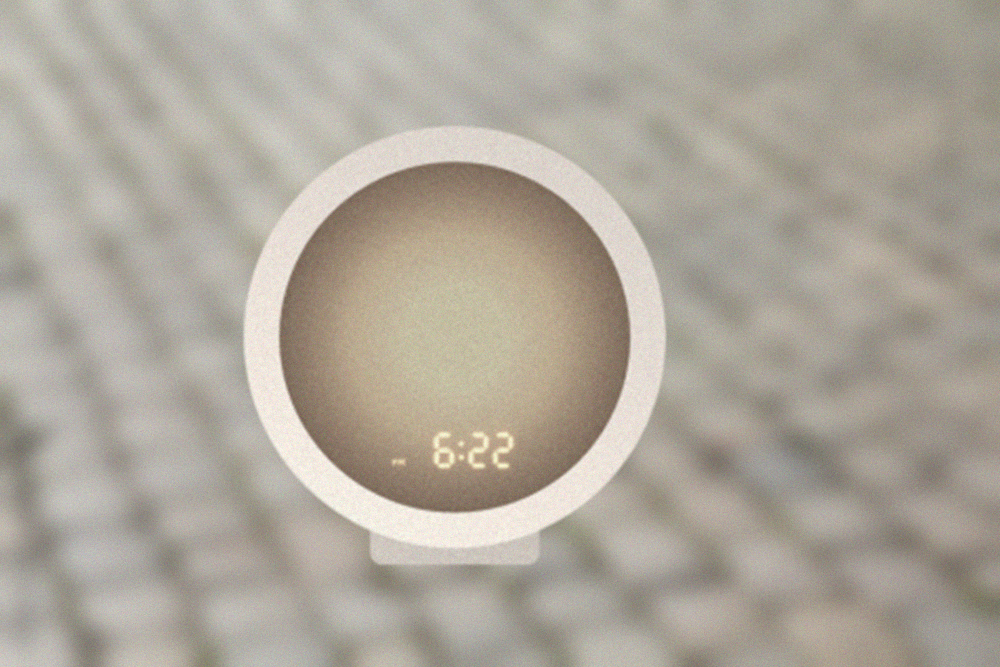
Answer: 6,22
